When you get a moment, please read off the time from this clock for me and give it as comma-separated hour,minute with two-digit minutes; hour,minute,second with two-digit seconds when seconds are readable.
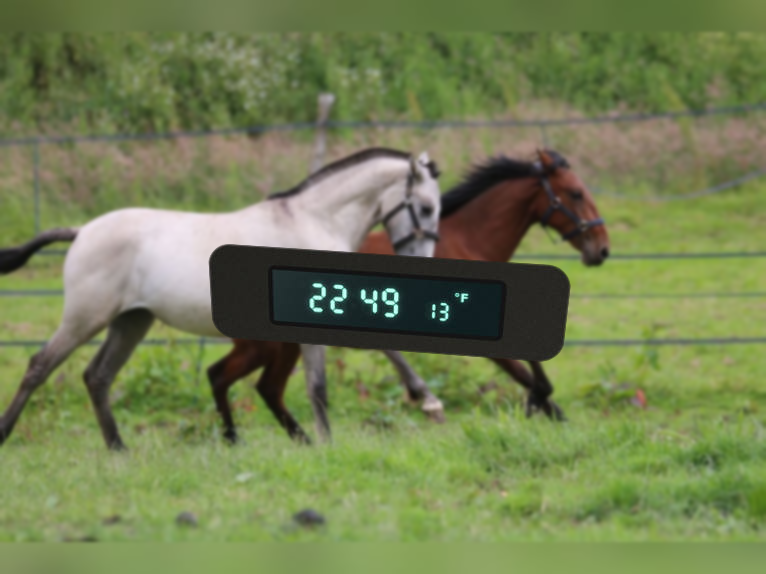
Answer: 22,49
